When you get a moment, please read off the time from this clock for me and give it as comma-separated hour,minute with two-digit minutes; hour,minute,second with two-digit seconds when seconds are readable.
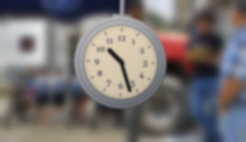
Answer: 10,27
